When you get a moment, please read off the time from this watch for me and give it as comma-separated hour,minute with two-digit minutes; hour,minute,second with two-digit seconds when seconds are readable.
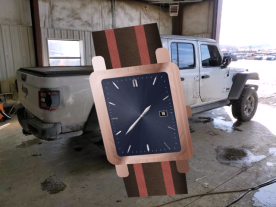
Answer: 1,38
